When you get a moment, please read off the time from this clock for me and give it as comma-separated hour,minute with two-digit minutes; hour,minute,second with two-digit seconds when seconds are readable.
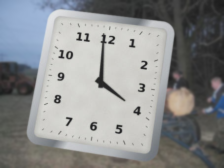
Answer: 3,59
